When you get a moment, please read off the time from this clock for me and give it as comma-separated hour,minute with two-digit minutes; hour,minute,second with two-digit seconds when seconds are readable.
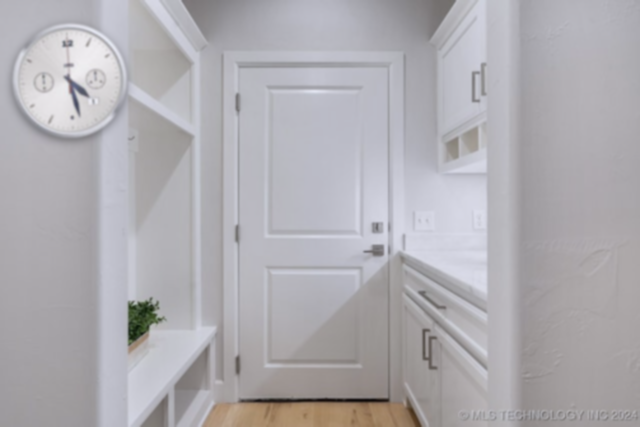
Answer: 4,28
